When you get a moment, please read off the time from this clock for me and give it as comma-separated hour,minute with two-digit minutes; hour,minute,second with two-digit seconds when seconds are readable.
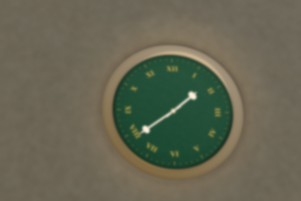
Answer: 1,39
